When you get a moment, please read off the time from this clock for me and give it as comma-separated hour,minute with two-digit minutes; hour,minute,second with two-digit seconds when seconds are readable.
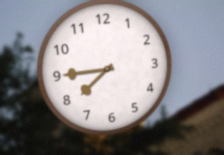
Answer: 7,45
